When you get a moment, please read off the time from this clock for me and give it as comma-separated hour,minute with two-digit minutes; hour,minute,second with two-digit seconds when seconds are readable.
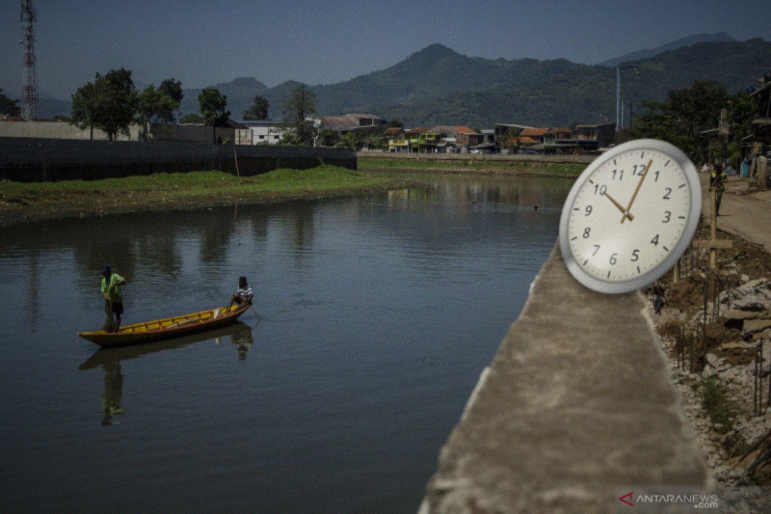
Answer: 10,02
